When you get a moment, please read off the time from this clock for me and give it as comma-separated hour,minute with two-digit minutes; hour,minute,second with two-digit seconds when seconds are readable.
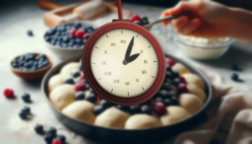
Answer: 2,04
